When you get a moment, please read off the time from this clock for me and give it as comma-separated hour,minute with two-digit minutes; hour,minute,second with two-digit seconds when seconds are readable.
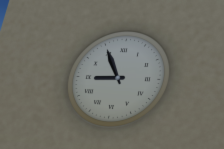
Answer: 8,55
